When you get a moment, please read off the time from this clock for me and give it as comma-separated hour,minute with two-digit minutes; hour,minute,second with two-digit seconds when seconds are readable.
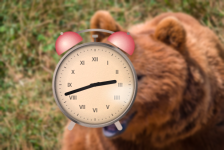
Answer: 2,42
